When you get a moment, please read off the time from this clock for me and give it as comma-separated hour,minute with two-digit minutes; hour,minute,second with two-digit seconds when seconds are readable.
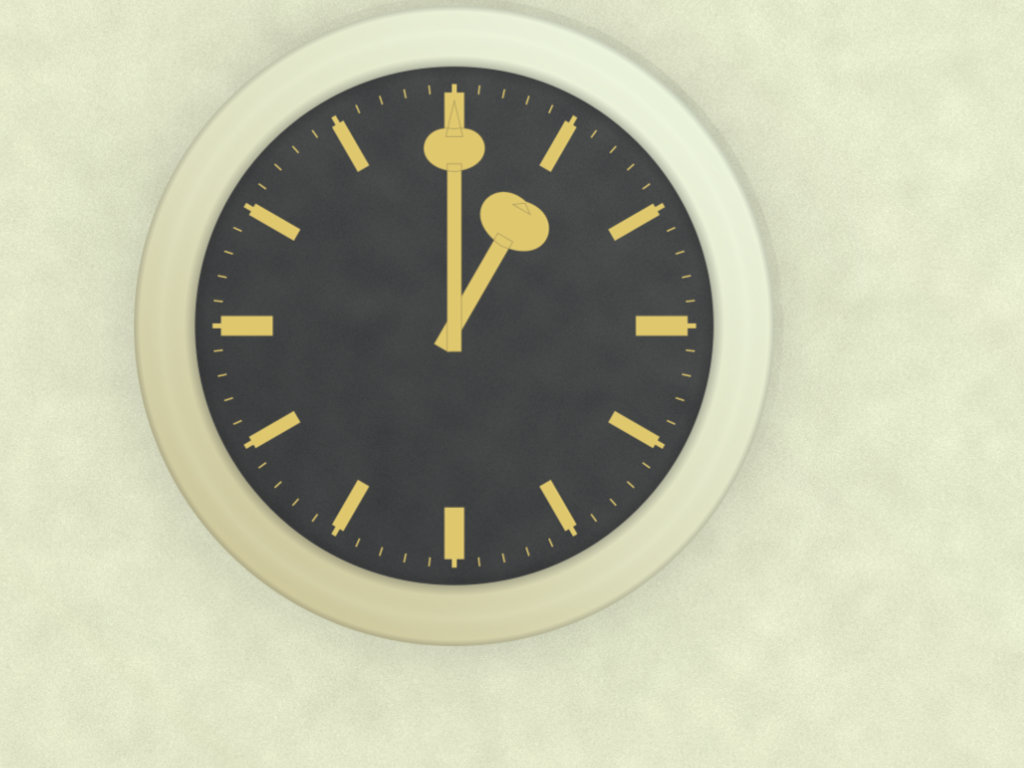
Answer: 1,00
